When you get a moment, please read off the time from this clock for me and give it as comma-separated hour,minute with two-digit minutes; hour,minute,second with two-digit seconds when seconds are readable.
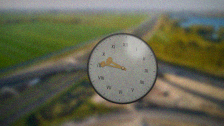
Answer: 9,46
